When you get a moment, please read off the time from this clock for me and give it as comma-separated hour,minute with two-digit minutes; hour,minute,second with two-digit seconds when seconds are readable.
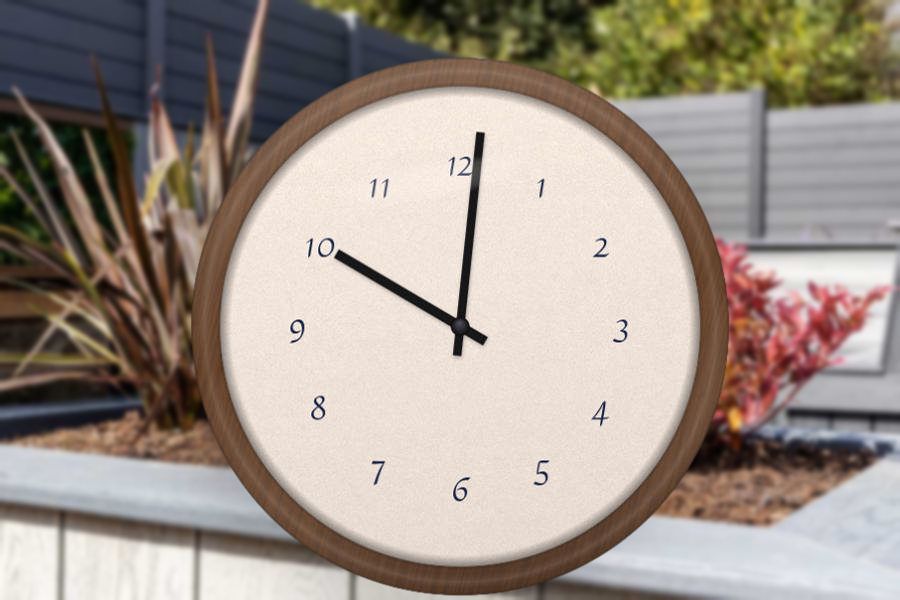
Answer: 10,01
